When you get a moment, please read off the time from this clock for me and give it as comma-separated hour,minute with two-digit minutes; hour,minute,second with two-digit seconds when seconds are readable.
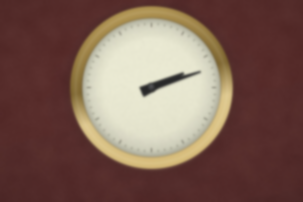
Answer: 2,12
